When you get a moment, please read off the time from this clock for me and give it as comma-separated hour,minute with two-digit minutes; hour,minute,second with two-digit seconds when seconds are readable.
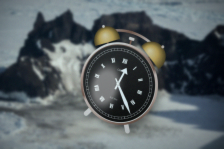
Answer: 12,23
